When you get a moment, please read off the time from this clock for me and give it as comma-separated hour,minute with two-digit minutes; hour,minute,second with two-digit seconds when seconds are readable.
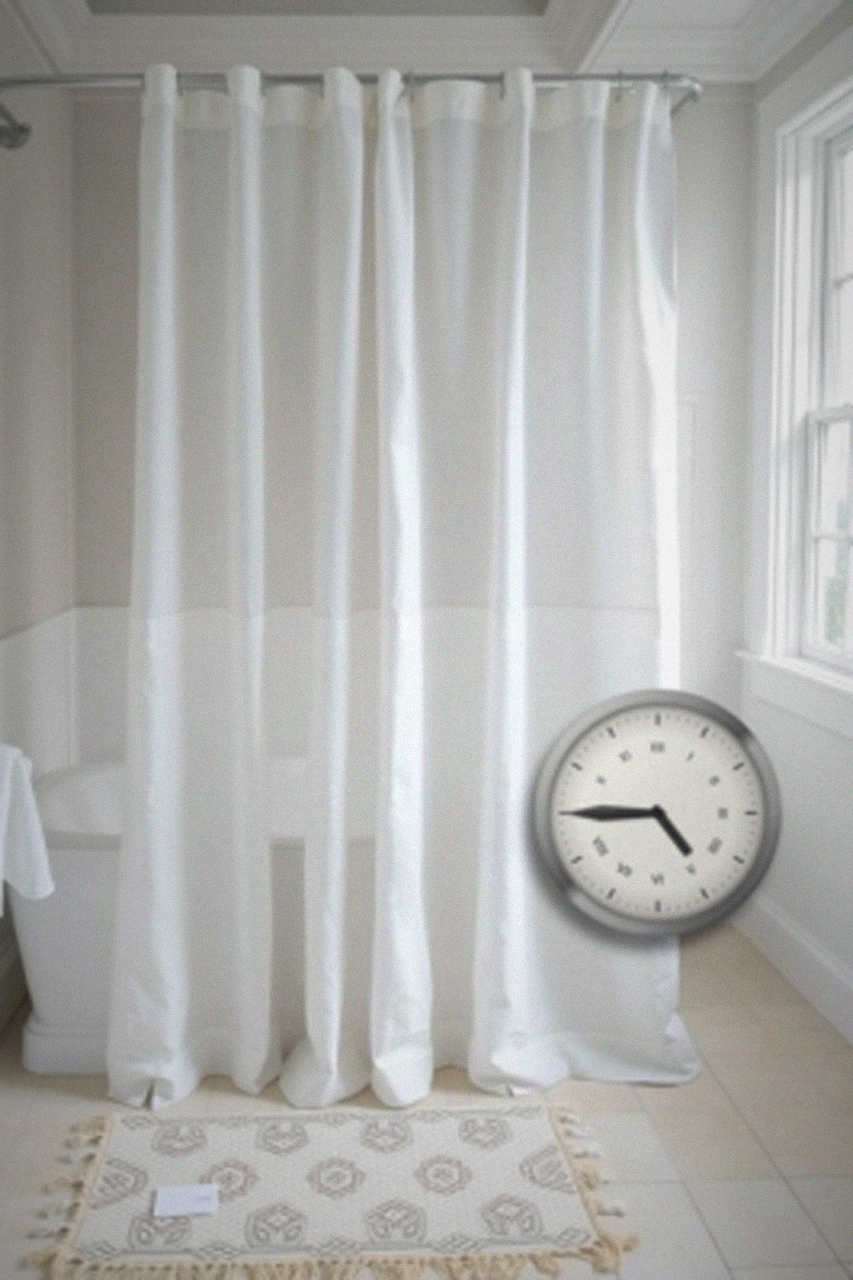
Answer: 4,45
